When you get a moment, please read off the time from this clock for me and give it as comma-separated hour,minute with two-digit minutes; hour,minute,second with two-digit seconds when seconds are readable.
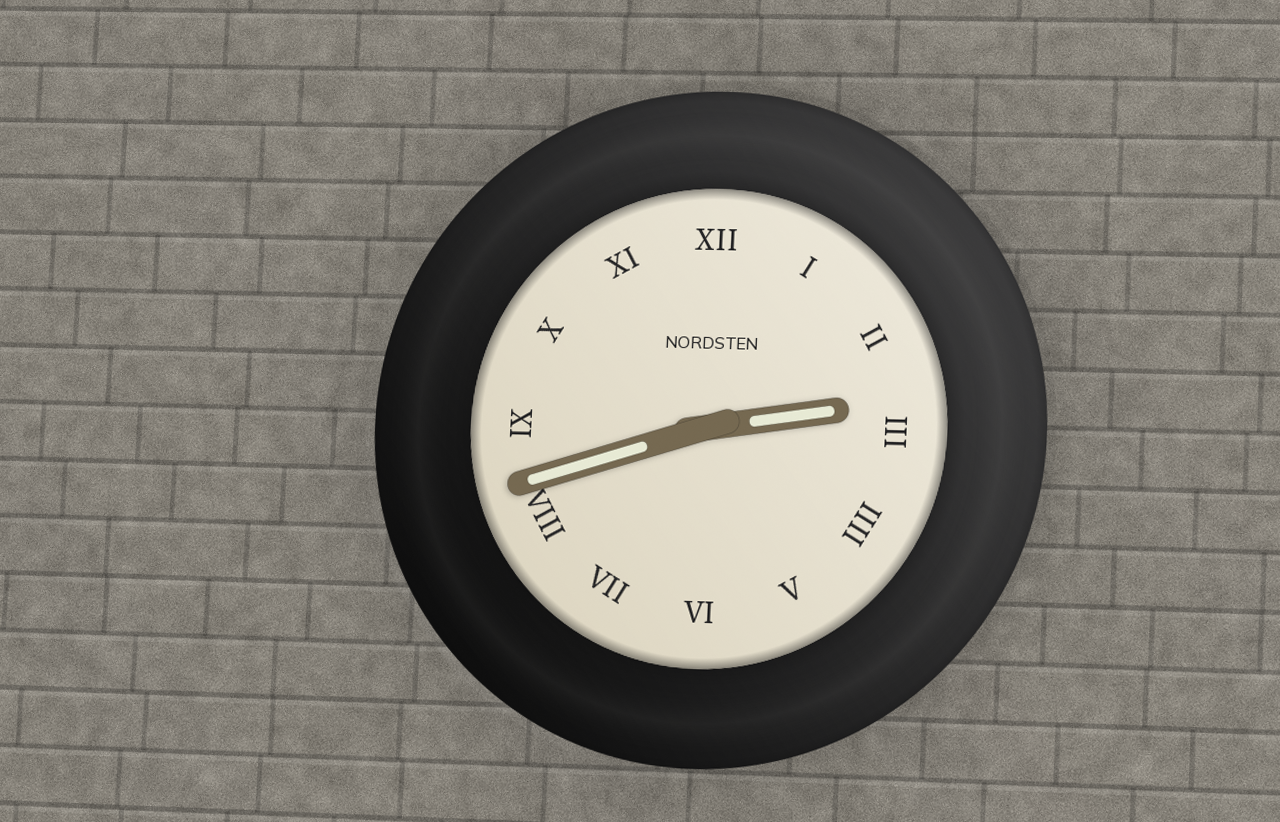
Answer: 2,42
